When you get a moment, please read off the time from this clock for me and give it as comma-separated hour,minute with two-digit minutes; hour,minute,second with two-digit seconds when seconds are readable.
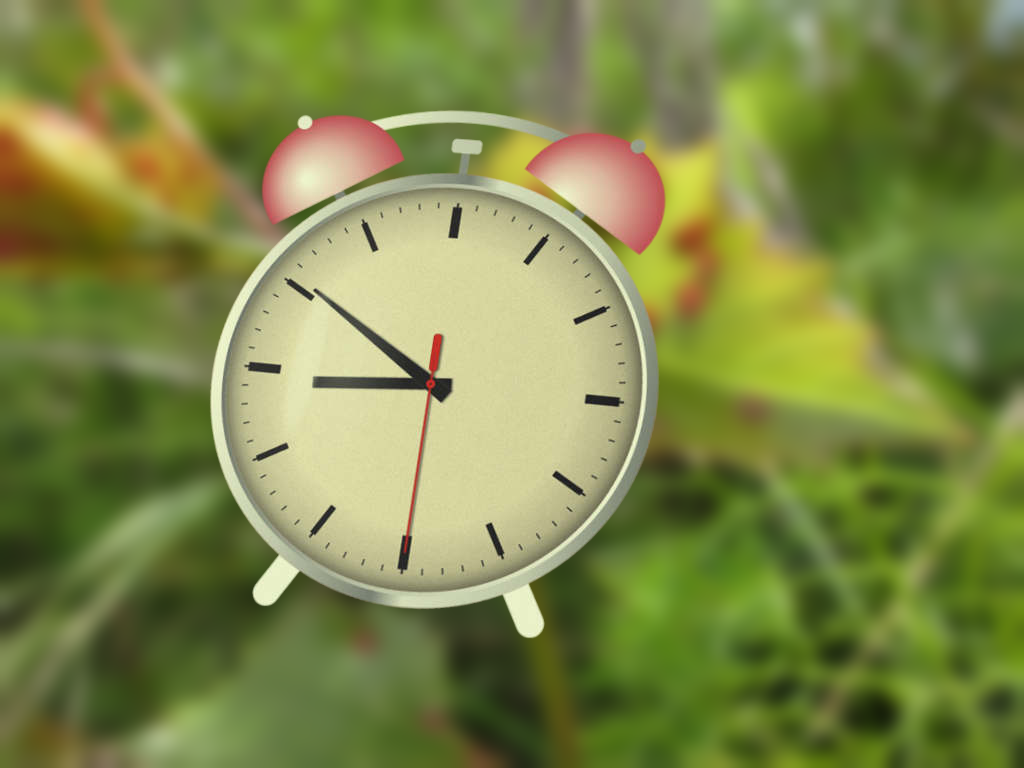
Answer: 8,50,30
